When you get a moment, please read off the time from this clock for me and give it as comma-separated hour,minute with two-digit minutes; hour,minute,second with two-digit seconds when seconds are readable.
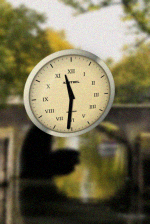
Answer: 11,31
